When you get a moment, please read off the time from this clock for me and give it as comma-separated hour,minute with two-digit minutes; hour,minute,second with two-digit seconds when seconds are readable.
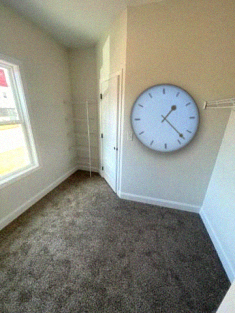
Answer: 1,23
